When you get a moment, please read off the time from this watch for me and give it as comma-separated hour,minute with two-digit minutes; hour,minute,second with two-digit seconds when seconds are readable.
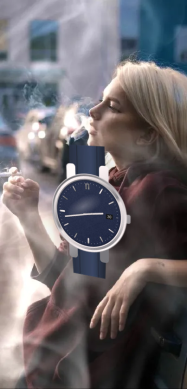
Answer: 2,43
